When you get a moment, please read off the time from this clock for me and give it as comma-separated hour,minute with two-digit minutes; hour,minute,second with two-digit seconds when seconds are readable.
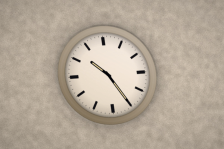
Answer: 10,25
